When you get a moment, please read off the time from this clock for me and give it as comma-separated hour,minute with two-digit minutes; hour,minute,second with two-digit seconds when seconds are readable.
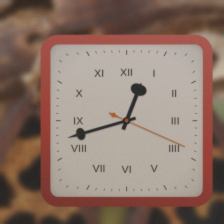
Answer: 12,42,19
